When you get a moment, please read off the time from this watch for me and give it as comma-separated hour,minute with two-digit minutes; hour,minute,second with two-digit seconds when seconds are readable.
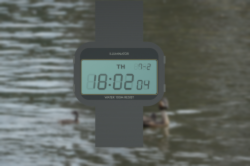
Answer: 18,02,04
